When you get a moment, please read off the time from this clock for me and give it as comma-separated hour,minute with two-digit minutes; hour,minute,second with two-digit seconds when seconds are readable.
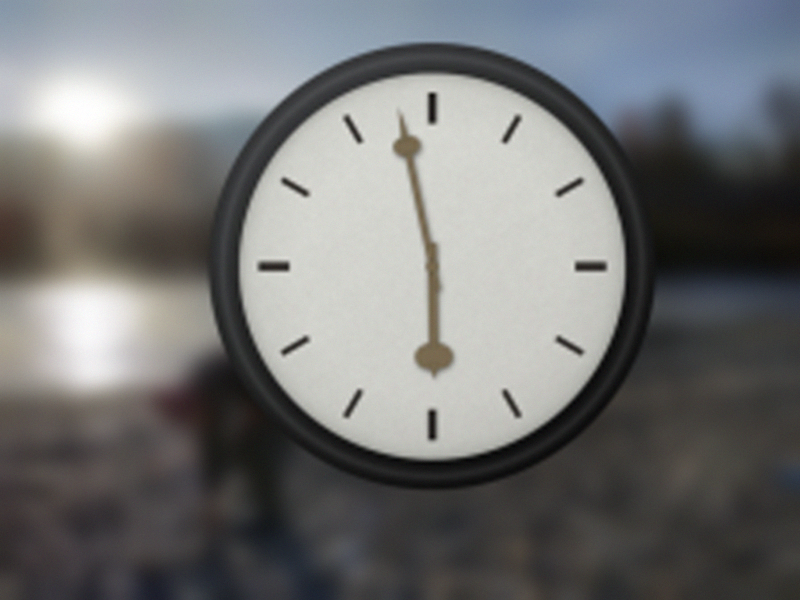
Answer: 5,58
